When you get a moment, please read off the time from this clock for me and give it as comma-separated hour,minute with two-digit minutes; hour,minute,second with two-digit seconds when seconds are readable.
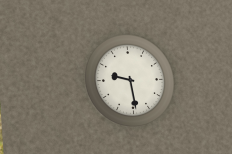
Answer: 9,29
